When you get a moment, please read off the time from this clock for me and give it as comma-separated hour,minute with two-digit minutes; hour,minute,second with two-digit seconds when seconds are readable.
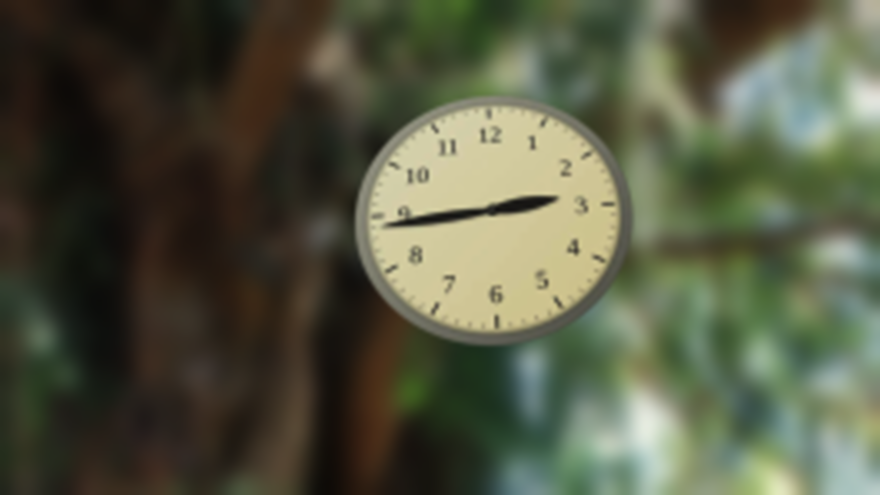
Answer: 2,44
